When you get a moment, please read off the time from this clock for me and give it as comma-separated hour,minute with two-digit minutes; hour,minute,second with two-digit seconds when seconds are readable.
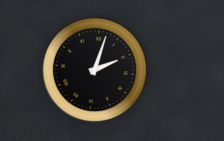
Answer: 2,02
